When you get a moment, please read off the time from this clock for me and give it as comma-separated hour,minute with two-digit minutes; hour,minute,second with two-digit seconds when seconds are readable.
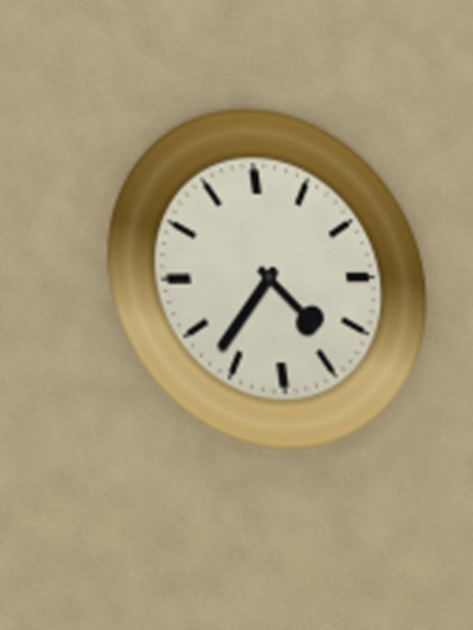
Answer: 4,37
